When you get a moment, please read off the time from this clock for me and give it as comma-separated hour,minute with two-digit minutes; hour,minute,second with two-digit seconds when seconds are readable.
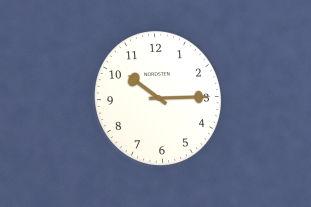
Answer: 10,15
